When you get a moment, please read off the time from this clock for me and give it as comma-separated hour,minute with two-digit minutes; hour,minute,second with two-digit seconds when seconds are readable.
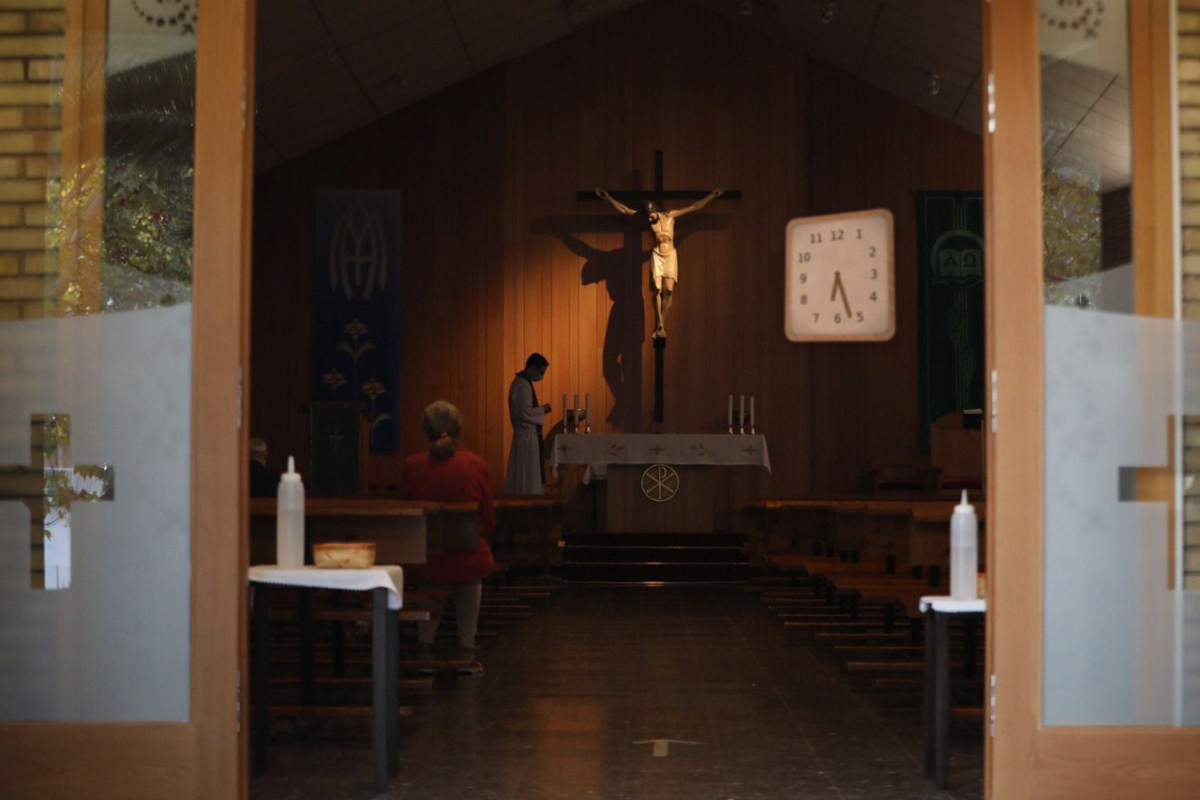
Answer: 6,27
